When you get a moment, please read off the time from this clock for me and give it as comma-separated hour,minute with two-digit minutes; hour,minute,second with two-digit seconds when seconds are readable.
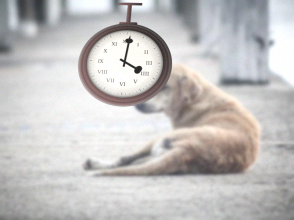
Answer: 4,01
